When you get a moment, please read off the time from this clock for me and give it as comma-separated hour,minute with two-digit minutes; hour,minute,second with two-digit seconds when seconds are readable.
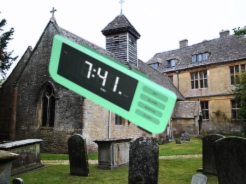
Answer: 7,41
